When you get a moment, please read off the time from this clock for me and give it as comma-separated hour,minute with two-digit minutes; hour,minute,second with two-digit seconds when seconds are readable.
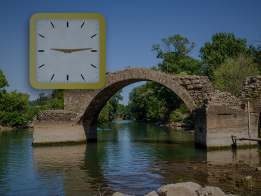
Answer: 9,14
